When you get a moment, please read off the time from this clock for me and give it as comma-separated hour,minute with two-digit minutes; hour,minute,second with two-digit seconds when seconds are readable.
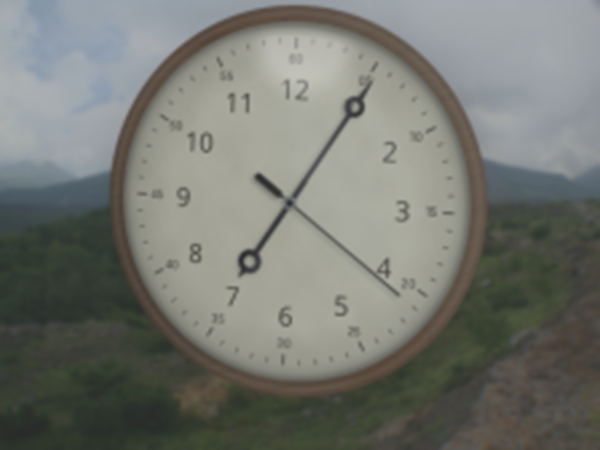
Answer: 7,05,21
